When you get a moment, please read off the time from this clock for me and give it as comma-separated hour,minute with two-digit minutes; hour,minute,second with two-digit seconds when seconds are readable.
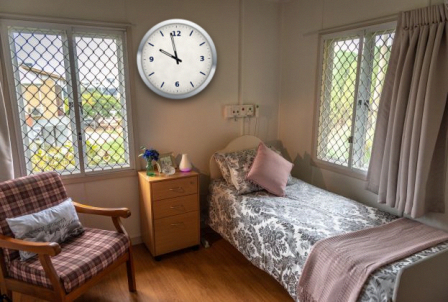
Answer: 9,58
